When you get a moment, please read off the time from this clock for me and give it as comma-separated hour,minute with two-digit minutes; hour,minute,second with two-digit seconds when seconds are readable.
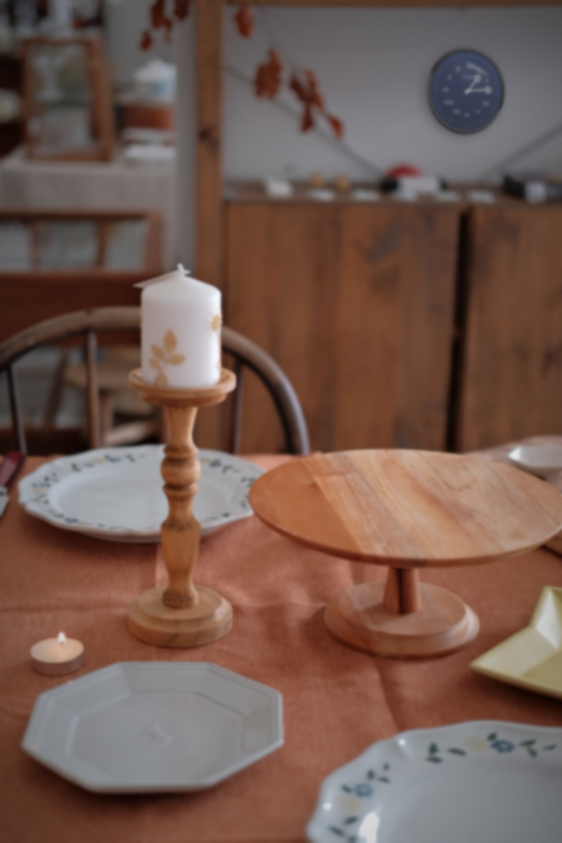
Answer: 1,14
